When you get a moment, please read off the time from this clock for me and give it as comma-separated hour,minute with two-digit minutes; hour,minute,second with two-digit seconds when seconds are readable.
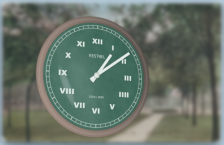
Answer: 1,09
